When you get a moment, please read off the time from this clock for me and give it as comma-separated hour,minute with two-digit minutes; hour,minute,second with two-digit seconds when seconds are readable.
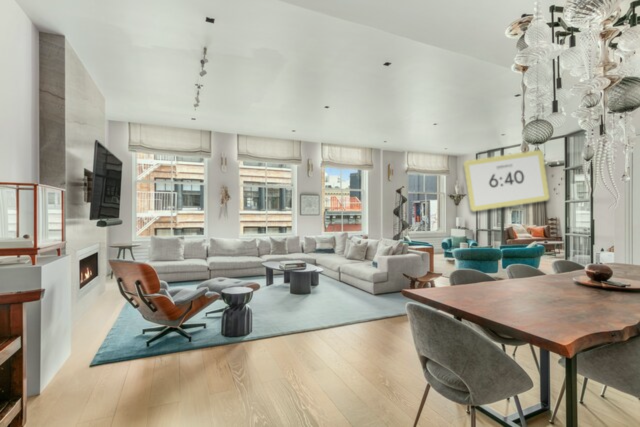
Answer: 6,40
